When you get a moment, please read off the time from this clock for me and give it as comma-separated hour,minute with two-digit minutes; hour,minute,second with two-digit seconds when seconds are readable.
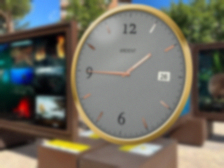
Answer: 1,45
